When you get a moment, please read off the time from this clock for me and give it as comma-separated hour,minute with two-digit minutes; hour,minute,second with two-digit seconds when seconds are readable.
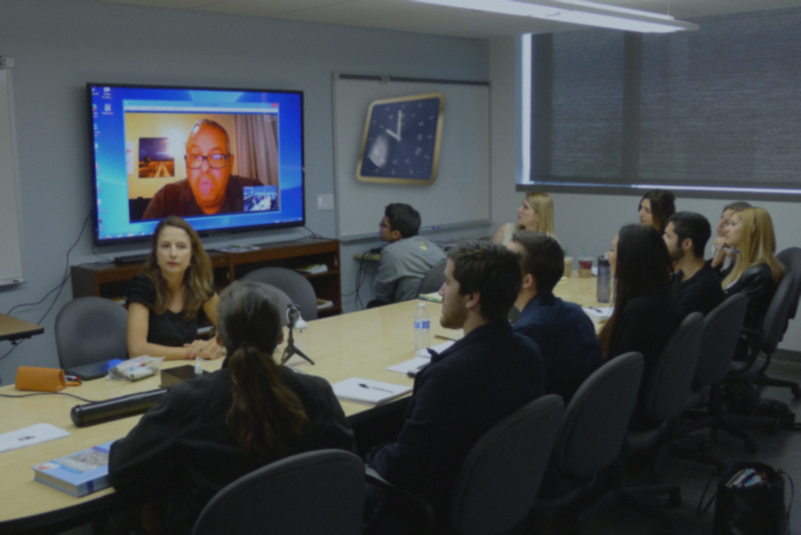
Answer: 9,59
